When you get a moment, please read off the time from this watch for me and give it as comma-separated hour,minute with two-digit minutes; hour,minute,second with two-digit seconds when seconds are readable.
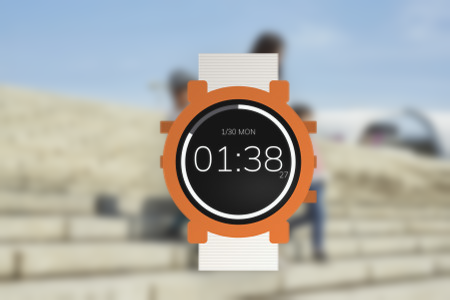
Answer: 1,38,27
